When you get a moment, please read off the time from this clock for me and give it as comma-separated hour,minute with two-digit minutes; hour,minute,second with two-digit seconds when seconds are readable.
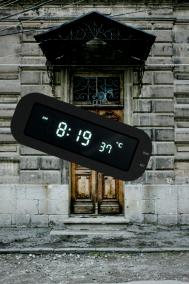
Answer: 8,19
